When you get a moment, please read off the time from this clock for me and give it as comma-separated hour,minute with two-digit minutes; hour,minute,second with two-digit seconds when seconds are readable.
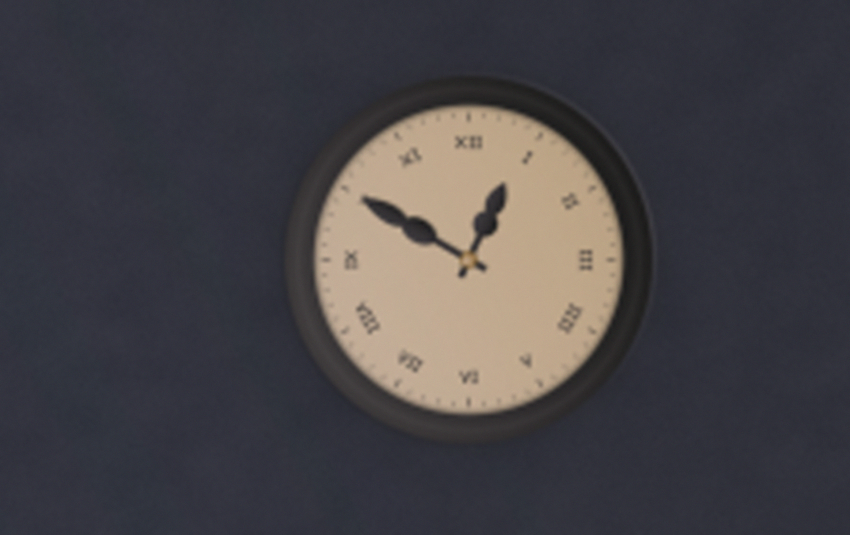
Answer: 12,50
